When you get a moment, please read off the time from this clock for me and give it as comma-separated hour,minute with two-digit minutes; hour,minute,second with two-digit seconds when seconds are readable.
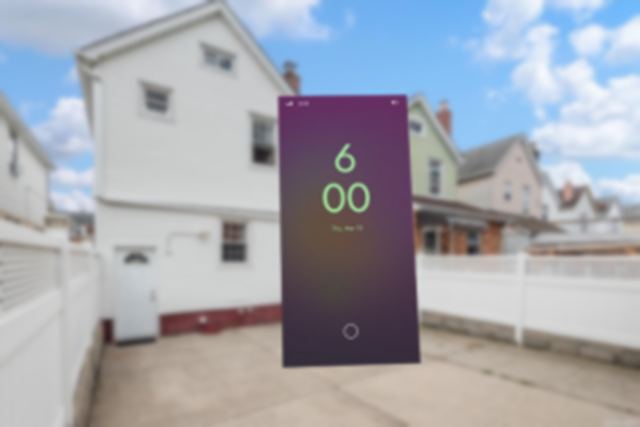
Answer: 6,00
